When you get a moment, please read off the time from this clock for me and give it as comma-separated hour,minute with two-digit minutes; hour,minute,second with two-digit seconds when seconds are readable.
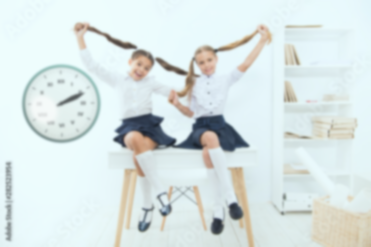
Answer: 2,11
